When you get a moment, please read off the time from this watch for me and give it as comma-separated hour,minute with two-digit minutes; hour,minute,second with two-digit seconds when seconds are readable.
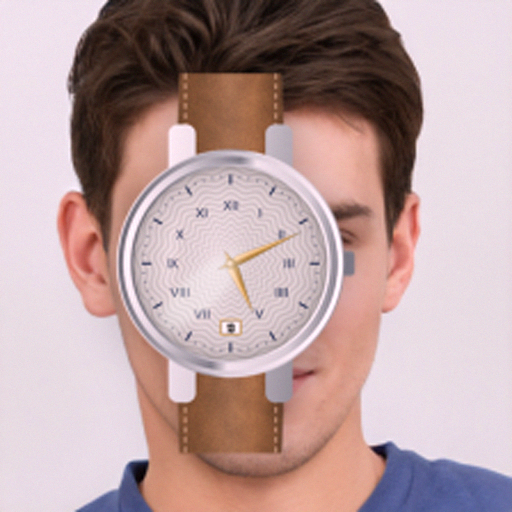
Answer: 5,11
